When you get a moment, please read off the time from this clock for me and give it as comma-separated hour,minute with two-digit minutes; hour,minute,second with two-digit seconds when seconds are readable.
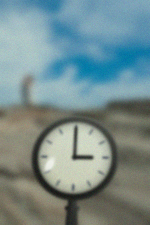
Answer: 3,00
